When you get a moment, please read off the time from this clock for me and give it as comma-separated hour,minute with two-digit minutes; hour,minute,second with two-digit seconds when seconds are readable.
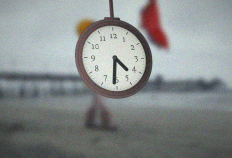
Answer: 4,31
